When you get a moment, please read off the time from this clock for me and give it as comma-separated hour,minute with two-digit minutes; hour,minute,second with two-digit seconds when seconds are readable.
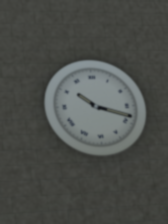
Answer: 10,18
